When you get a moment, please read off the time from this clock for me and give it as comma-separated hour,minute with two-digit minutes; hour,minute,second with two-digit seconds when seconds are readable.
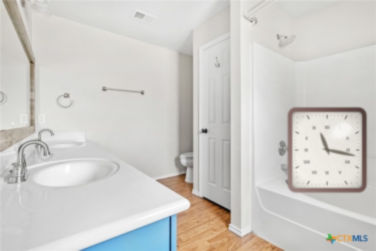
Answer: 11,17
